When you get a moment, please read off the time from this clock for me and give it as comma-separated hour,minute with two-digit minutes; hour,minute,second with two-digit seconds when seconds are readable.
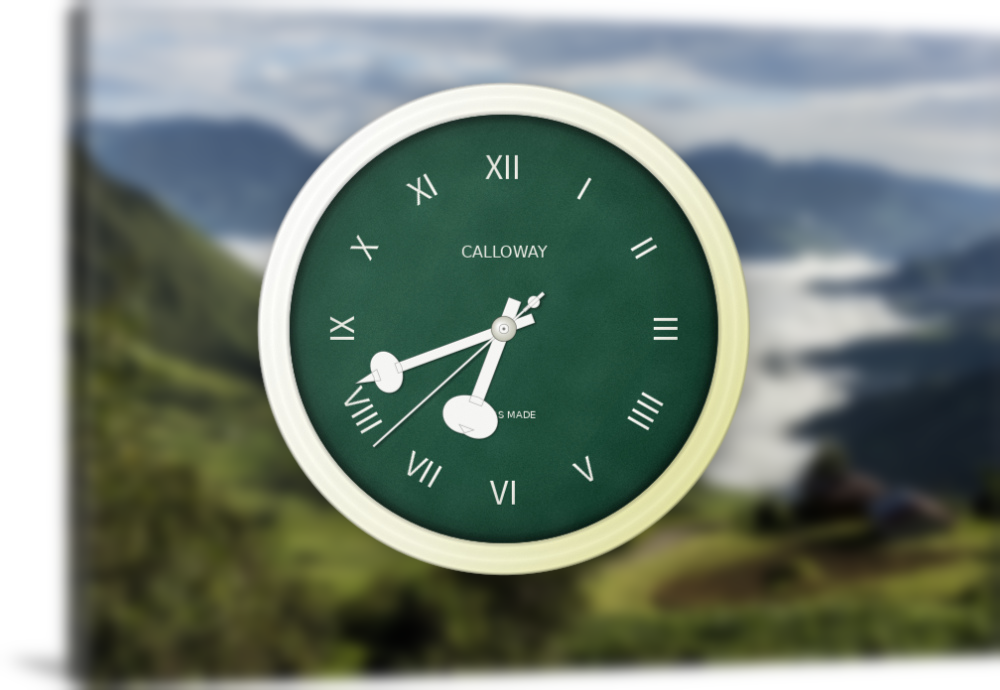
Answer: 6,41,38
